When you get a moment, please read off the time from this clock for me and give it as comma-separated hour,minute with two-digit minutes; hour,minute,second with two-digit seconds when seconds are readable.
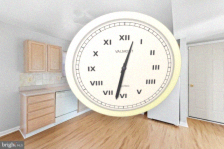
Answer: 12,32
